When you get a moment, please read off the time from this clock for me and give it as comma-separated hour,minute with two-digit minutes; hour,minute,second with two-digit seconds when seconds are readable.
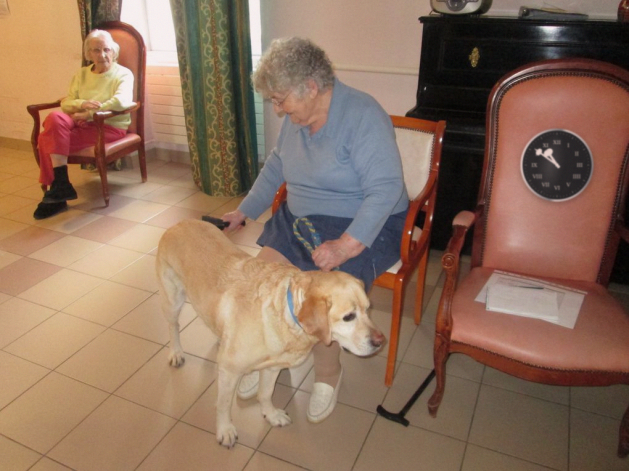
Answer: 10,51
